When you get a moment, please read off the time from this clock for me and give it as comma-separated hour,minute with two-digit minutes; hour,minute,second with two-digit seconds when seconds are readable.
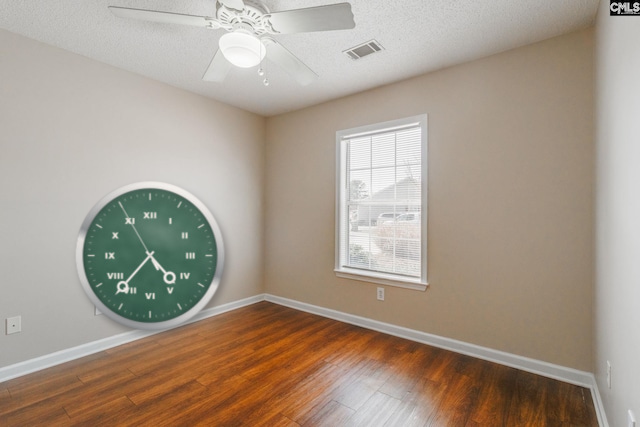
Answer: 4,36,55
